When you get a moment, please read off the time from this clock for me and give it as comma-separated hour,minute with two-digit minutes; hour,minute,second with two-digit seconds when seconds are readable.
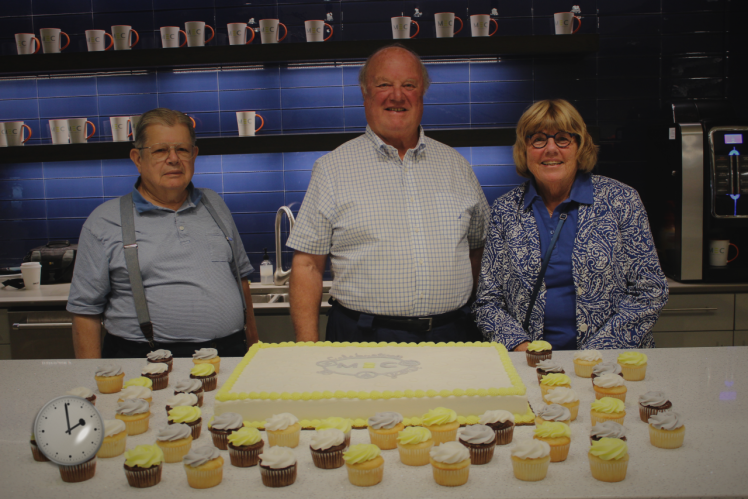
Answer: 1,59
